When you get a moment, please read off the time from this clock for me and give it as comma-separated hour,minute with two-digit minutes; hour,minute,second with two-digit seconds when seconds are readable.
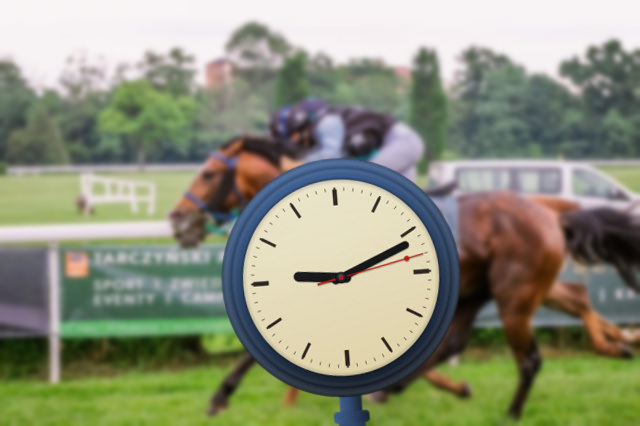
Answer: 9,11,13
